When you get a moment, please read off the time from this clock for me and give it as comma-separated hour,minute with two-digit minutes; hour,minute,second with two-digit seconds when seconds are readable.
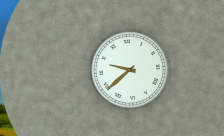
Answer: 9,39
